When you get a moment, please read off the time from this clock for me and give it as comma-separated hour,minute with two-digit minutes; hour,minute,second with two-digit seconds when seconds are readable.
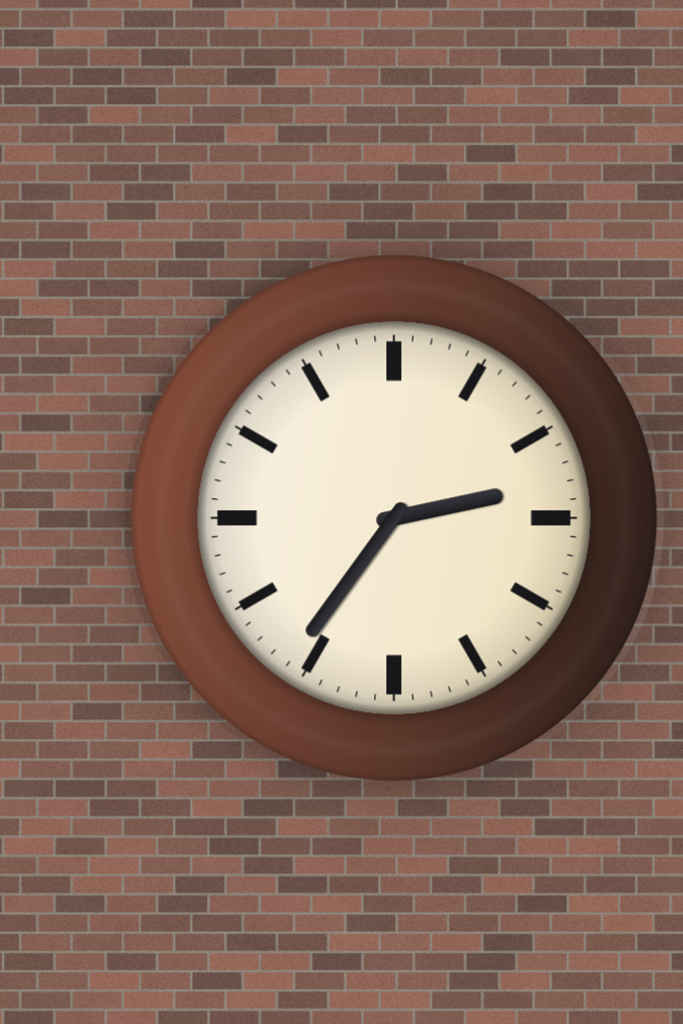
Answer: 2,36
